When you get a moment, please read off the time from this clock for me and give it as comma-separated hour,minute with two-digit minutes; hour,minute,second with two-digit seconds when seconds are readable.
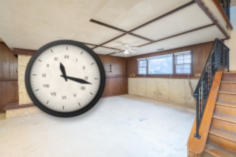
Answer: 11,17
